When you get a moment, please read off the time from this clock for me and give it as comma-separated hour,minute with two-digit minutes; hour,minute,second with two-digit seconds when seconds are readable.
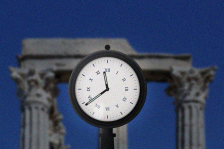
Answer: 11,39
